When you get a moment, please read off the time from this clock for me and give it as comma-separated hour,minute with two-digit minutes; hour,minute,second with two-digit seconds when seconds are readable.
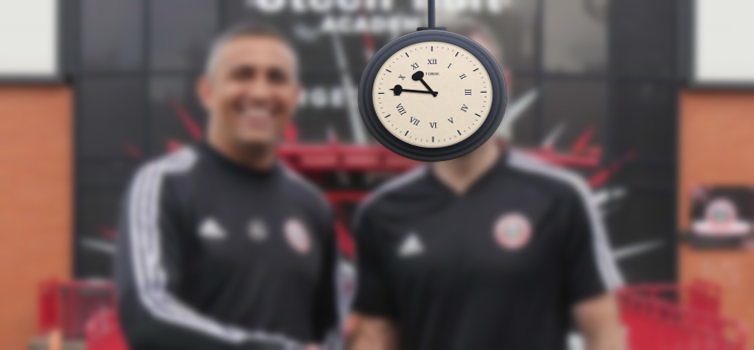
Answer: 10,46
